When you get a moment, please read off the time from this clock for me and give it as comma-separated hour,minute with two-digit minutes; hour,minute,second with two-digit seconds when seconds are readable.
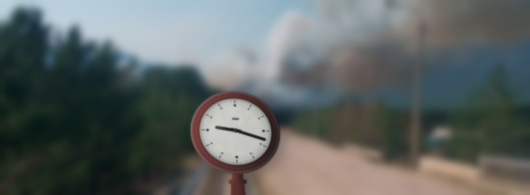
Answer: 9,18
